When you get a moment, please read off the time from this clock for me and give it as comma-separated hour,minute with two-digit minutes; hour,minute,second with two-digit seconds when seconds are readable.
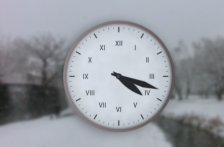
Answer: 4,18
